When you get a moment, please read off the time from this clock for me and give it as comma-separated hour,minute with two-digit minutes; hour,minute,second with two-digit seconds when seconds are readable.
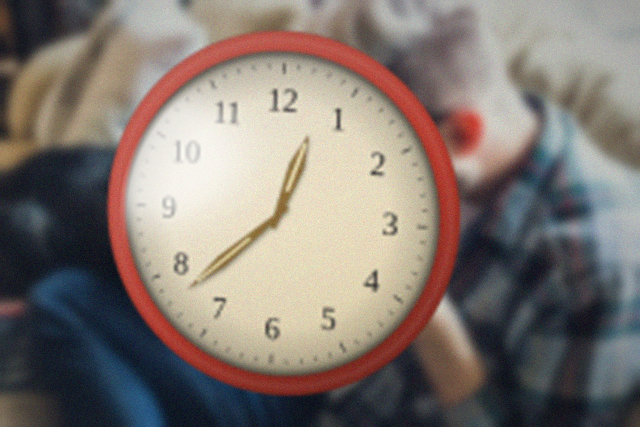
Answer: 12,38
